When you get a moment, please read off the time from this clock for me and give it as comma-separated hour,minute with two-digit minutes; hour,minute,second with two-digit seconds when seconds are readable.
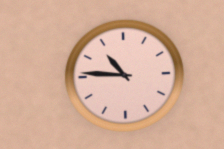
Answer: 10,46
